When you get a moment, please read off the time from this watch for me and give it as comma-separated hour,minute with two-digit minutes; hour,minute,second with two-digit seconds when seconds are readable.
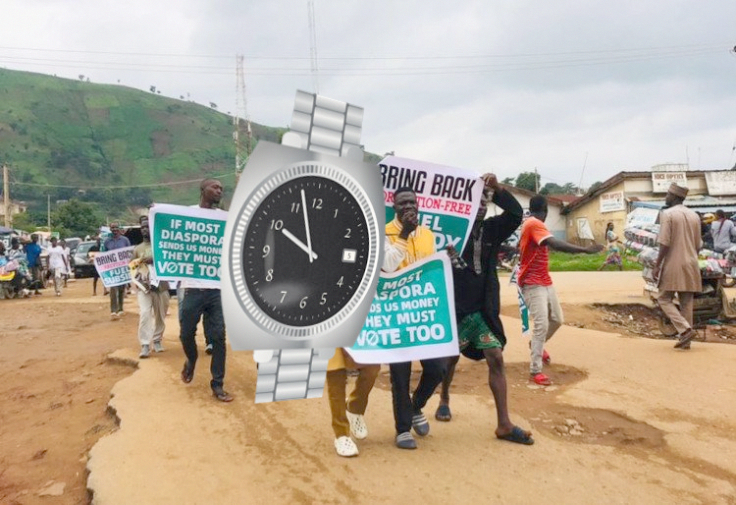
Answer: 9,57
